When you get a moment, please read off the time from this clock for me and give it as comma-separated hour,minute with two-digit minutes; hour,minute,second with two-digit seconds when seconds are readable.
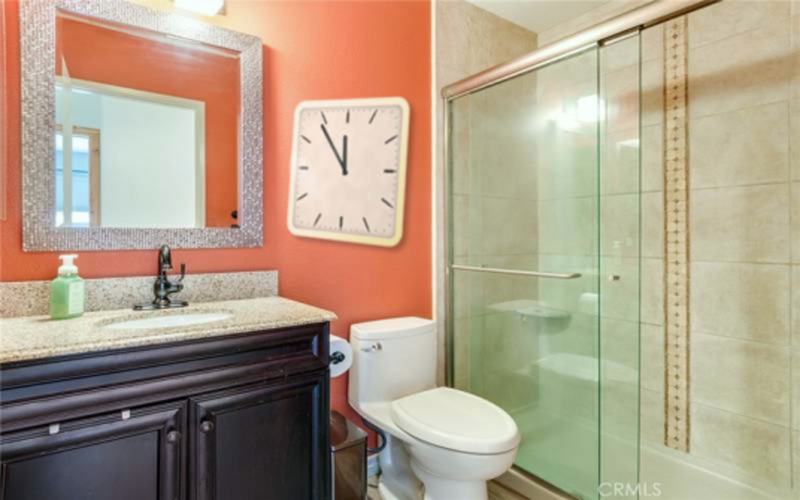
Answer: 11,54
